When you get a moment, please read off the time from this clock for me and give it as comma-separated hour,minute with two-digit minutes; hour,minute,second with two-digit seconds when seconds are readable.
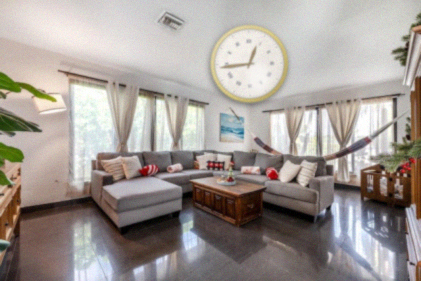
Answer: 12,44
